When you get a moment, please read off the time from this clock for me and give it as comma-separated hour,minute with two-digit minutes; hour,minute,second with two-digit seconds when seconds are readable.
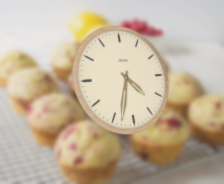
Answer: 4,33
